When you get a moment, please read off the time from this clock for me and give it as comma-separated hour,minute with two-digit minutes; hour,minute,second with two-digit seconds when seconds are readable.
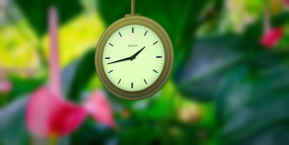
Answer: 1,43
